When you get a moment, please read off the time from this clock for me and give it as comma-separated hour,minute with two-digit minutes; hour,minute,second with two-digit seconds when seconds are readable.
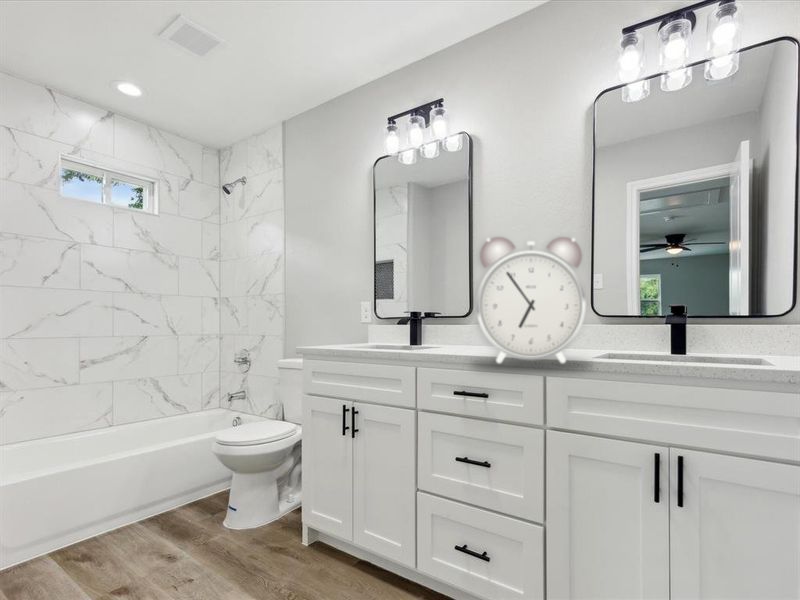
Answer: 6,54
